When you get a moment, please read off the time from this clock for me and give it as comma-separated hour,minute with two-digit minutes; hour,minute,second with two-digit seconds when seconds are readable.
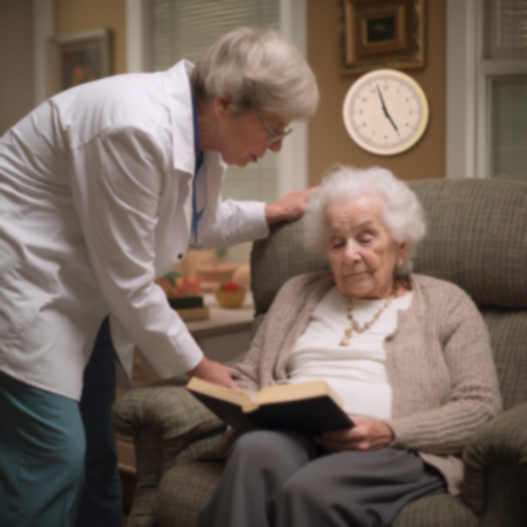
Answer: 4,57
